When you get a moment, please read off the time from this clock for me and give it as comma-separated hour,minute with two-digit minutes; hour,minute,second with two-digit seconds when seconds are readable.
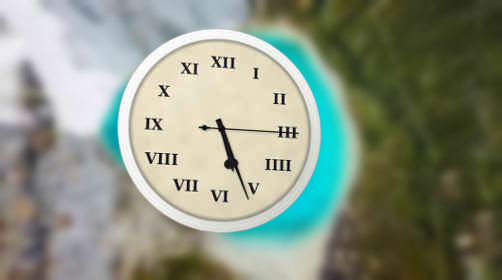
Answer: 5,26,15
